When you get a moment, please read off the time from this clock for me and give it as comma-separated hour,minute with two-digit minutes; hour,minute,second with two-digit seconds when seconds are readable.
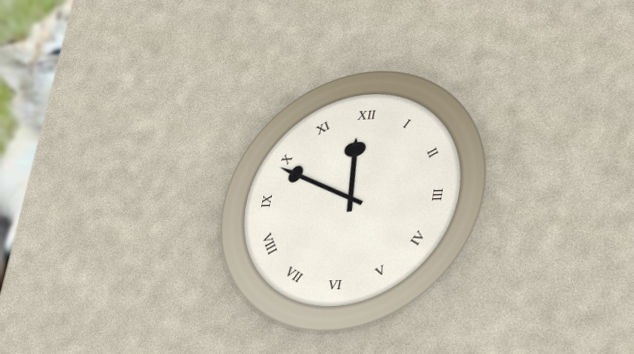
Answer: 11,49
